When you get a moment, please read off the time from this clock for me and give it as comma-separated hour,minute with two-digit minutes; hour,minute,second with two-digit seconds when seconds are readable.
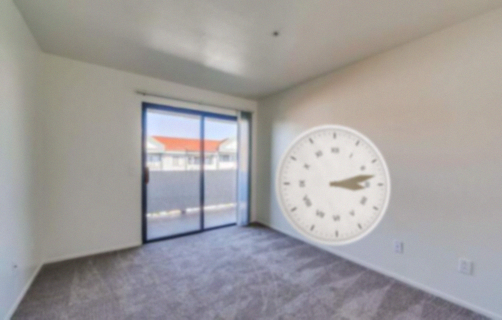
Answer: 3,13
